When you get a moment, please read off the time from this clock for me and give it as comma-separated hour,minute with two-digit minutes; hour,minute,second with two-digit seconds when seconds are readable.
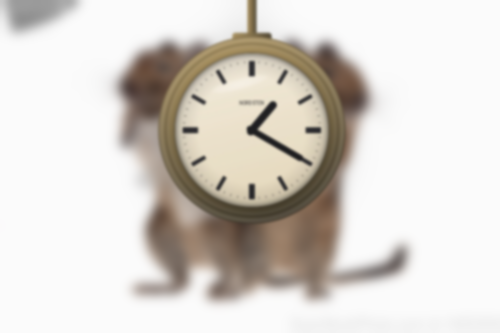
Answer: 1,20
